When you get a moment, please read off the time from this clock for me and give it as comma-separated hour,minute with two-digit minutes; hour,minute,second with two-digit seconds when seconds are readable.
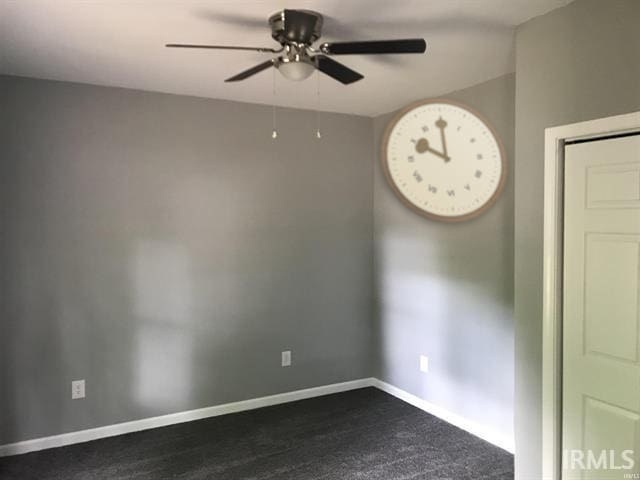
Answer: 10,00
